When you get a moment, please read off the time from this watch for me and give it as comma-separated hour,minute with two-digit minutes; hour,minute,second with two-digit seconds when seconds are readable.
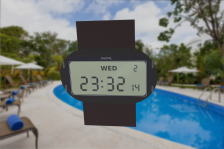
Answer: 23,32,14
